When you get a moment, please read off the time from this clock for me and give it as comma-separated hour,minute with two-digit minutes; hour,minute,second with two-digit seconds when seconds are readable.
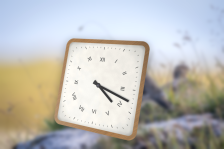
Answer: 4,18
